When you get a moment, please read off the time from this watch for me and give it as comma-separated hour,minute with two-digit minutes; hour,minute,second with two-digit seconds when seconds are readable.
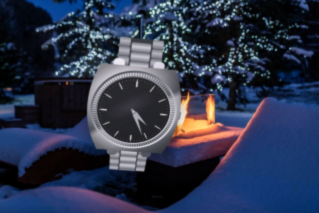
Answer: 4,26
